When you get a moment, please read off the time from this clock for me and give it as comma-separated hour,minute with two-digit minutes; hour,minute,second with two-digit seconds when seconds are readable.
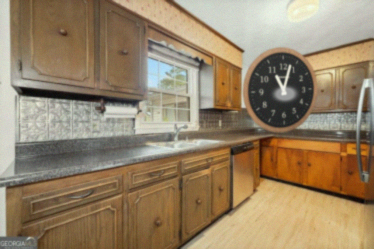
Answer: 11,03
